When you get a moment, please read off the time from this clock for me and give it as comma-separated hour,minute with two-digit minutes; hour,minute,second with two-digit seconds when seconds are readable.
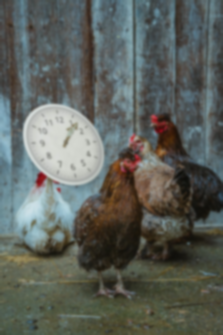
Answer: 1,07
